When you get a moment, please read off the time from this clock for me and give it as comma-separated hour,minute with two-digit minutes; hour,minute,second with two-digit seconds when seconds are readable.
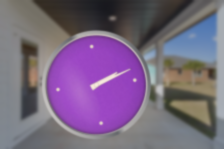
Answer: 2,12
